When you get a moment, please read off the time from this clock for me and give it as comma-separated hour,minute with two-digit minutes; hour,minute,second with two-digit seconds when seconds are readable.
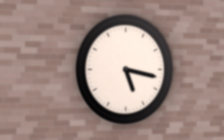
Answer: 5,17
